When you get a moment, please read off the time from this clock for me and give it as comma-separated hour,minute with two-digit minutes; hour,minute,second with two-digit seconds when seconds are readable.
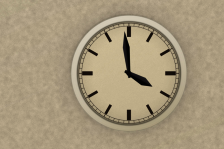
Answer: 3,59
